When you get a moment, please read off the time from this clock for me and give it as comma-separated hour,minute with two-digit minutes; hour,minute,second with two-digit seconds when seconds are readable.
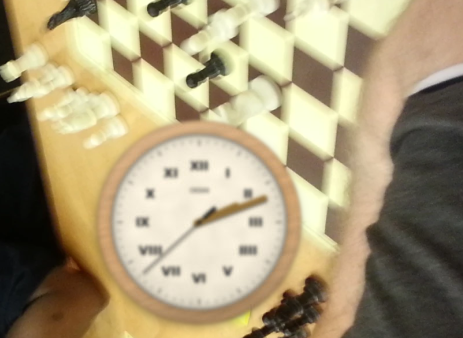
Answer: 2,11,38
